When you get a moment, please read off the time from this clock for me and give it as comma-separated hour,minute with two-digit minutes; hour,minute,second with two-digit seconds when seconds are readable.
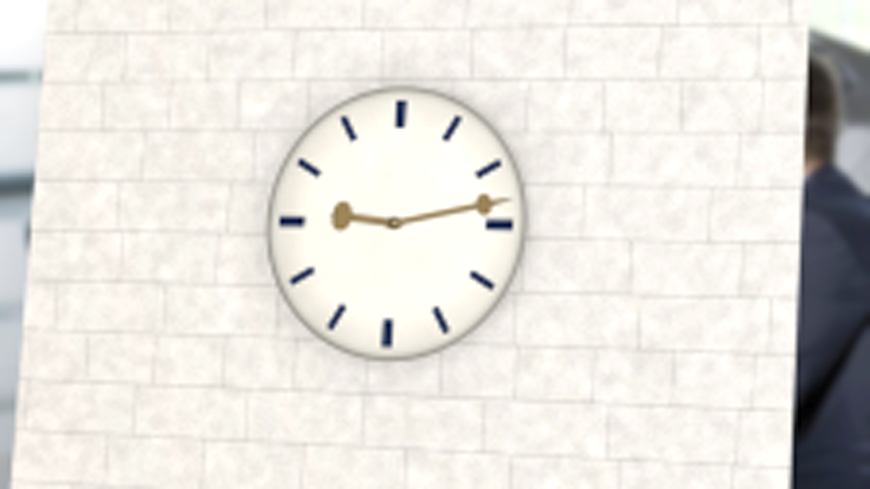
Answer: 9,13
